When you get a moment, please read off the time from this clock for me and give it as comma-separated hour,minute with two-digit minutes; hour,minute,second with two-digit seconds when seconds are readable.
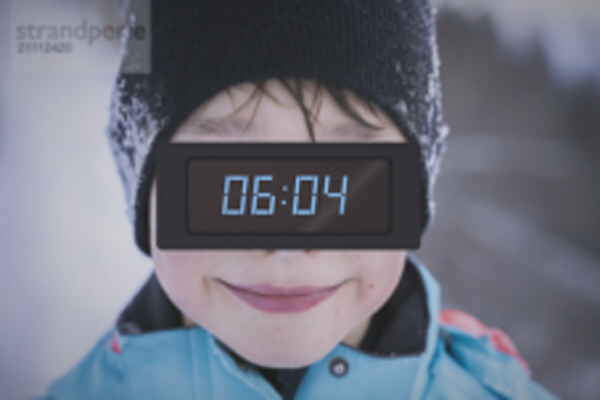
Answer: 6,04
